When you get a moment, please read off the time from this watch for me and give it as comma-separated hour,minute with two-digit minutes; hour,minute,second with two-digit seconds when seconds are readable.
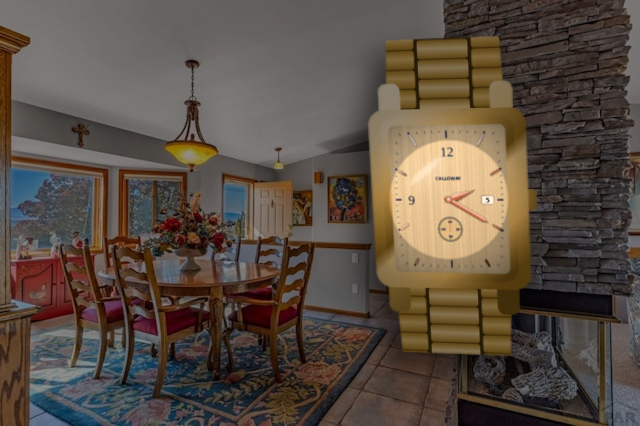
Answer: 2,20
